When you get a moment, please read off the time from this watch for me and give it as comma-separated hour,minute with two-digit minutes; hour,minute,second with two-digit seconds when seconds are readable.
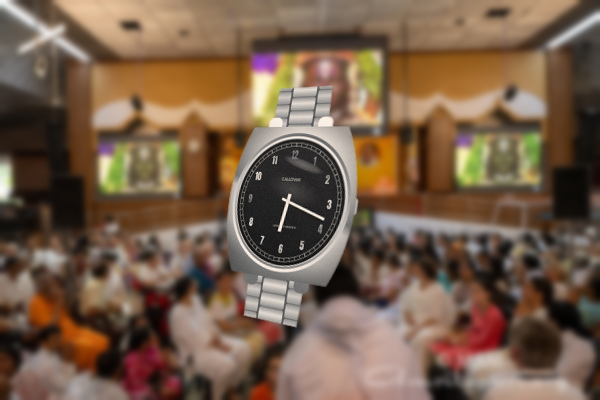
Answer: 6,18
